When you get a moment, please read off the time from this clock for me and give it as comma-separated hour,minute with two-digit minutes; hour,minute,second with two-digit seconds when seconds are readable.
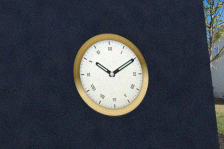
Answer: 10,10
